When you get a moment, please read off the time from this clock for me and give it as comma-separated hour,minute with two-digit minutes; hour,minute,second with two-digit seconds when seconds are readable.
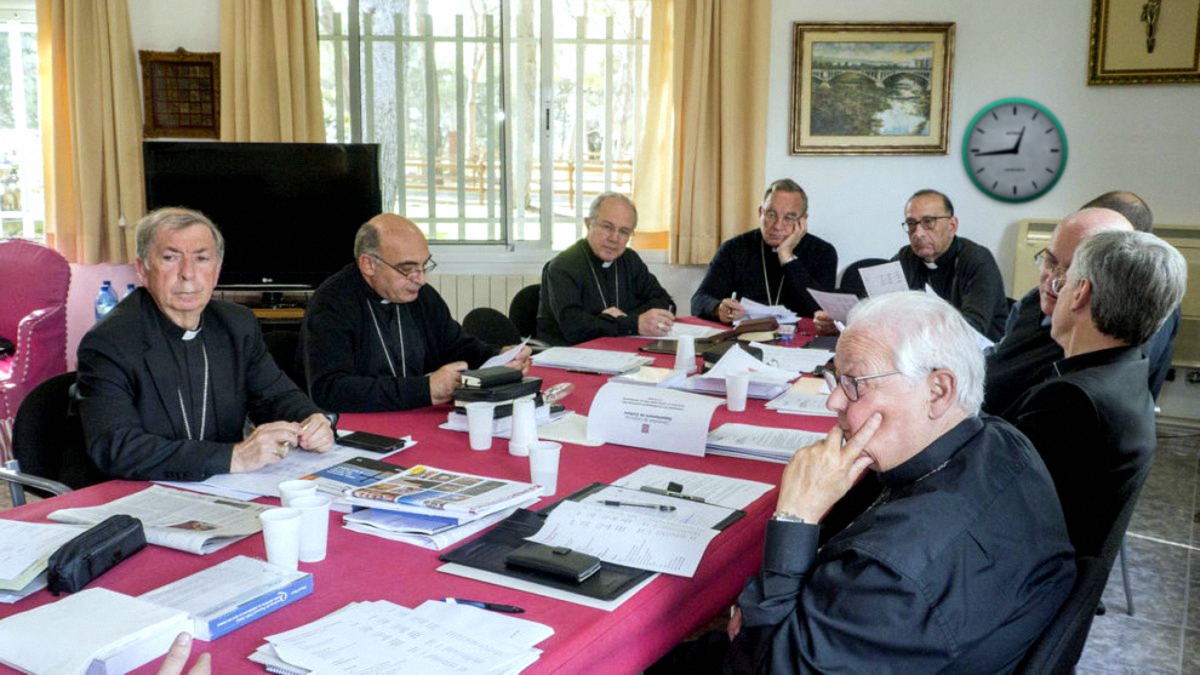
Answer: 12,44
